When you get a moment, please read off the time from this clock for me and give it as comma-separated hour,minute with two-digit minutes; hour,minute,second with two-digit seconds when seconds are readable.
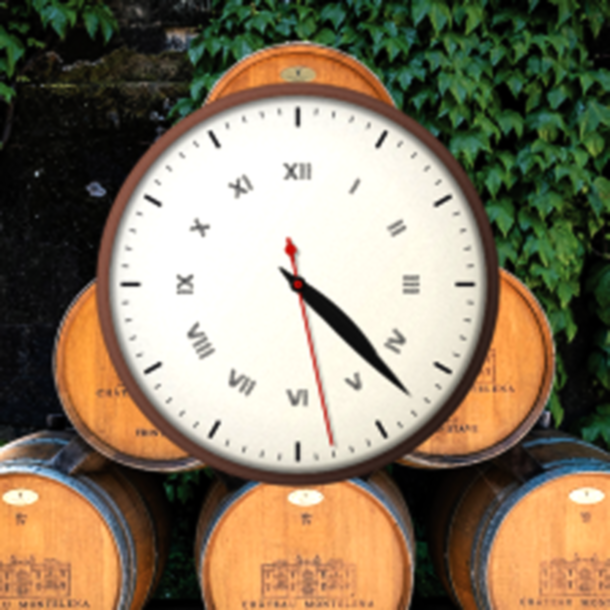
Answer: 4,22,28
